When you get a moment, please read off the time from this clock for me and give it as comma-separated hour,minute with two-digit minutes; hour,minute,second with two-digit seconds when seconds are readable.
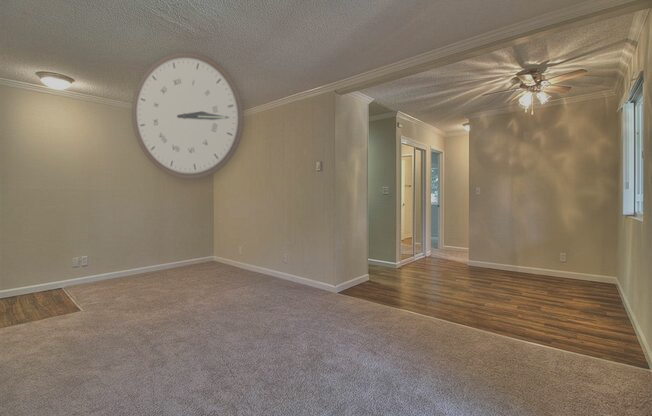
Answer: 3,17
